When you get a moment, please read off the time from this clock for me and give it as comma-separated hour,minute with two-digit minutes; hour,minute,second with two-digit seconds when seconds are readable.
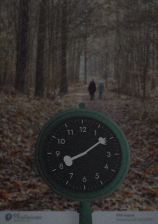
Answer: 8,09
